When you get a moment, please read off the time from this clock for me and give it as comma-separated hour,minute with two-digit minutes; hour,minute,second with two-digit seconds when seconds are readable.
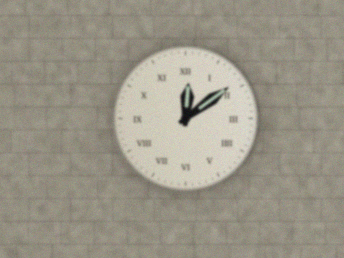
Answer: 12,09
